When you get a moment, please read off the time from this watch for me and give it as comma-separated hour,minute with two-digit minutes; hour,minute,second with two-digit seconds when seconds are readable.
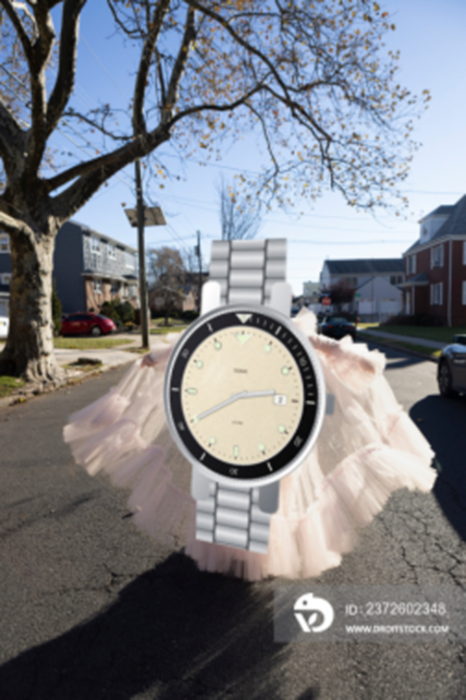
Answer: 2,40
